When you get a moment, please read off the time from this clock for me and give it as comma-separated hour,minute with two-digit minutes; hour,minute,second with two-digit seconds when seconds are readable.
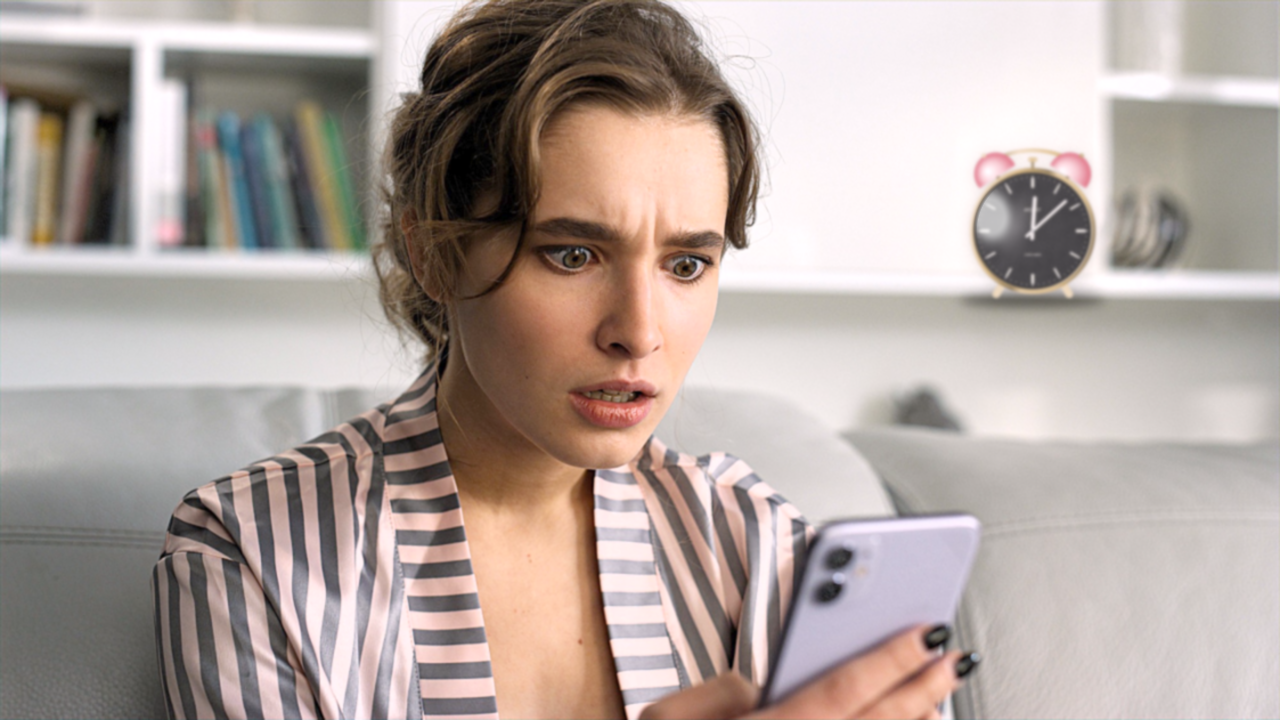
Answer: 12,08
